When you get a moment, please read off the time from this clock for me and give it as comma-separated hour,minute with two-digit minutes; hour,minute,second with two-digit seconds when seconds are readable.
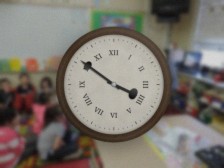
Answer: 3,51
